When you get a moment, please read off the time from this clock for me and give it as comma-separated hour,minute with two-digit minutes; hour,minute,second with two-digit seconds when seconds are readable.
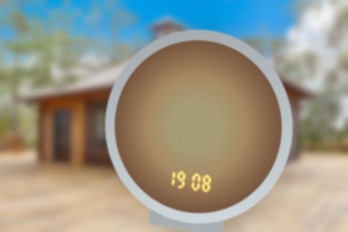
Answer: 19,08
